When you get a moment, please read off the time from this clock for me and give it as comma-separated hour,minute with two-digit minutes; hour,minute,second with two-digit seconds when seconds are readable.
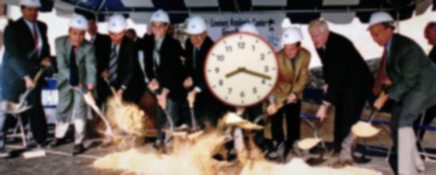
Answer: 8,18
